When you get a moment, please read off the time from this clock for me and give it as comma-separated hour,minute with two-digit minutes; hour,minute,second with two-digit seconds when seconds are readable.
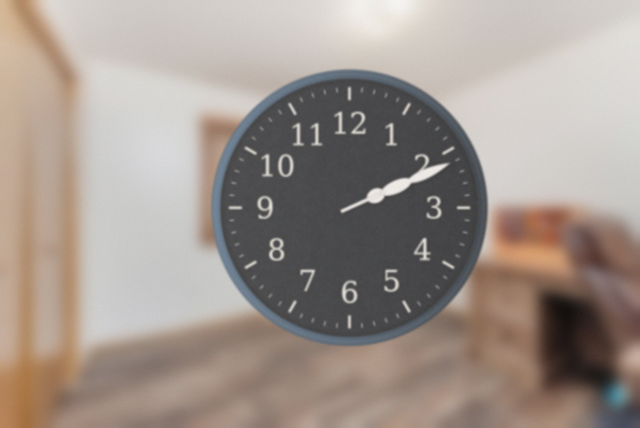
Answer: 2,11
